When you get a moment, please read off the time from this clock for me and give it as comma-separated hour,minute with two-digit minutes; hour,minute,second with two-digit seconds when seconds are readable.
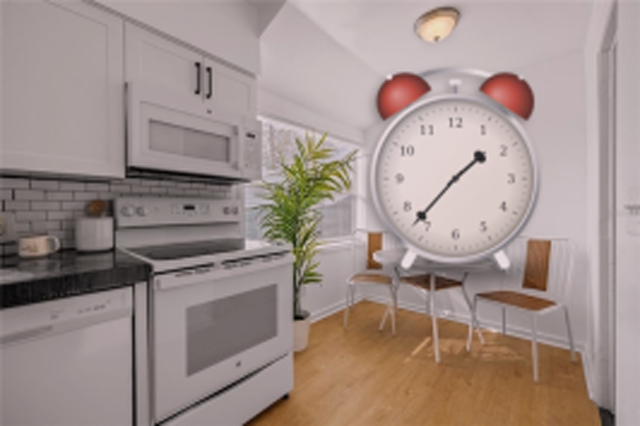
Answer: 1,37
